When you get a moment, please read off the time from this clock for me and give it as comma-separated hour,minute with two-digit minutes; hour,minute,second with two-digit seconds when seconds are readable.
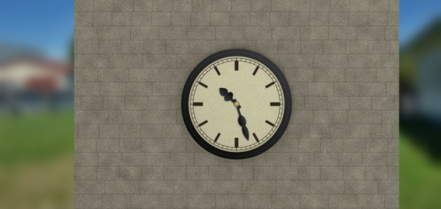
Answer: 10,27
